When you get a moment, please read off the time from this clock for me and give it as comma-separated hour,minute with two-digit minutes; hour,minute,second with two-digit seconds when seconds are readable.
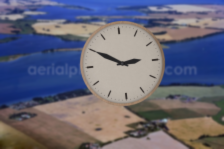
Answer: 2,50
